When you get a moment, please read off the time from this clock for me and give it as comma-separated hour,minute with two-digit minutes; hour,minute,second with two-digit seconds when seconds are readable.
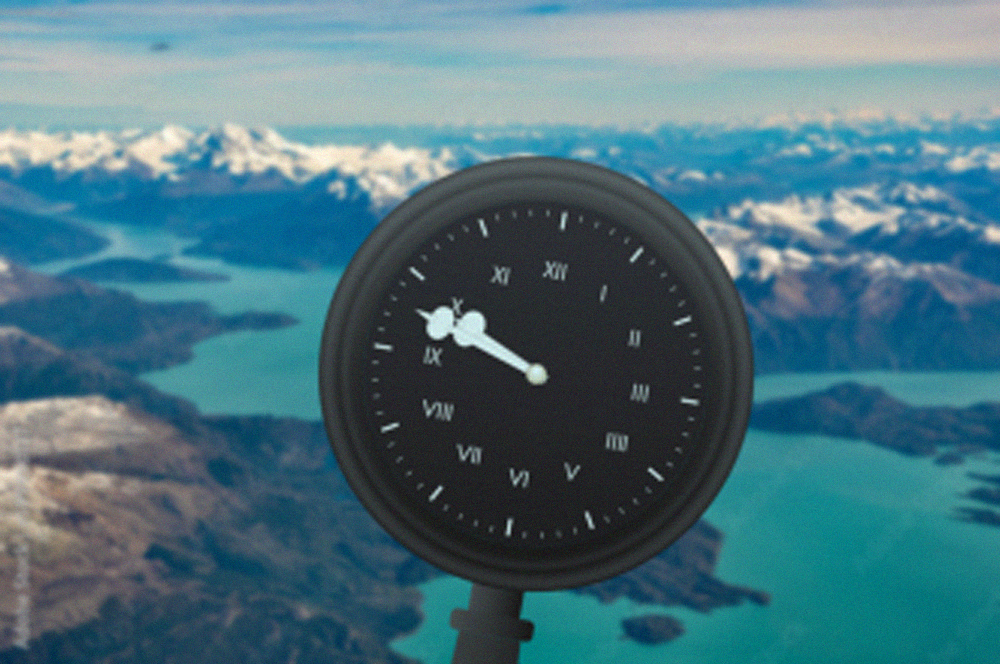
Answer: 9,48
